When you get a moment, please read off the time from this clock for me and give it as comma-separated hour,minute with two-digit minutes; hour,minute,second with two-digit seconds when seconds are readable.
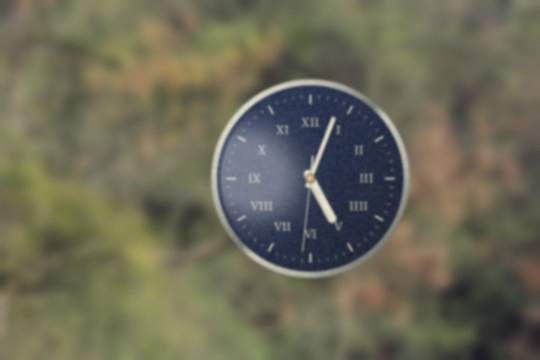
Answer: 5,03,31
